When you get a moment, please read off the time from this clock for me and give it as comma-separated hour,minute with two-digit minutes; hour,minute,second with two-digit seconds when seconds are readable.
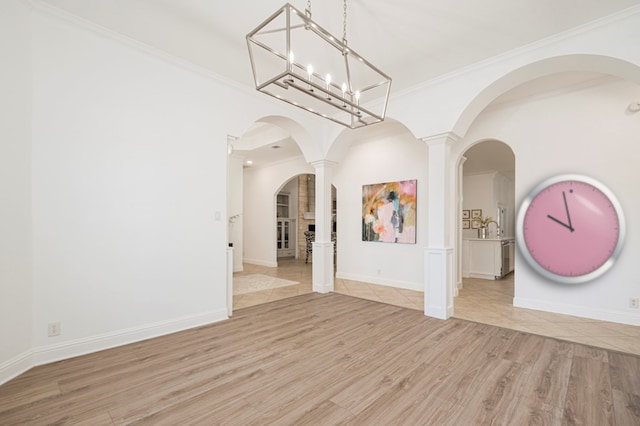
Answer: 9,58
